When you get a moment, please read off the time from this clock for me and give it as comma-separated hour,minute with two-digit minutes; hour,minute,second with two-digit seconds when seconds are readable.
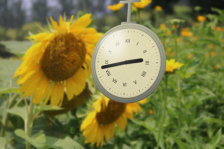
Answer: 2,43
